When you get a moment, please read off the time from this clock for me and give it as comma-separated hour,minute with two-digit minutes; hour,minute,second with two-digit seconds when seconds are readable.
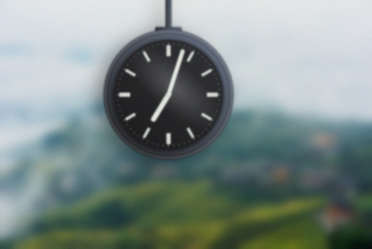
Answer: 7,03
